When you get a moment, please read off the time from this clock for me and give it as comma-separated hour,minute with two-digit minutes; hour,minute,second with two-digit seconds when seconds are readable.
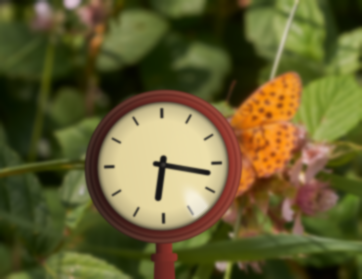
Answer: 6,17
